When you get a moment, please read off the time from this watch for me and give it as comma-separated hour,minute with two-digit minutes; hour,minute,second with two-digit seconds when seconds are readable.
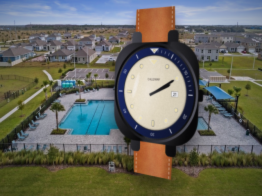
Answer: 2,10
